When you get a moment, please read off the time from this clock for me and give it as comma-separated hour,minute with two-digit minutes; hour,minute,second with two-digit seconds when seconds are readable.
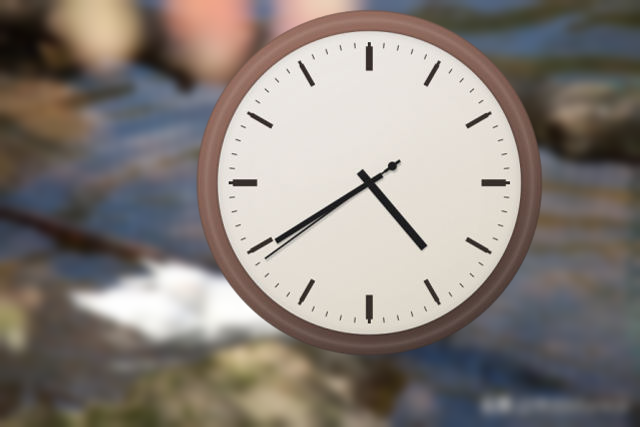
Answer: 4,39,39
